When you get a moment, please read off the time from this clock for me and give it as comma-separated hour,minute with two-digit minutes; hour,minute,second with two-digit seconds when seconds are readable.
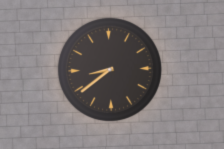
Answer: 8,39
